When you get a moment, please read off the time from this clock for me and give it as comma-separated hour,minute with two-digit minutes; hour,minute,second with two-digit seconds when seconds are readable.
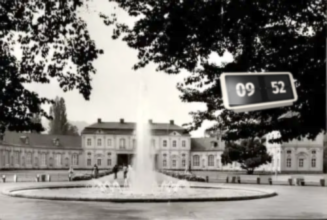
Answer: 9,52
